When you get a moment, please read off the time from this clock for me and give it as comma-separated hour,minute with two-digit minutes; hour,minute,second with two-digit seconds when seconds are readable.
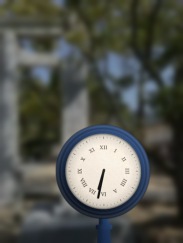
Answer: 6,32
